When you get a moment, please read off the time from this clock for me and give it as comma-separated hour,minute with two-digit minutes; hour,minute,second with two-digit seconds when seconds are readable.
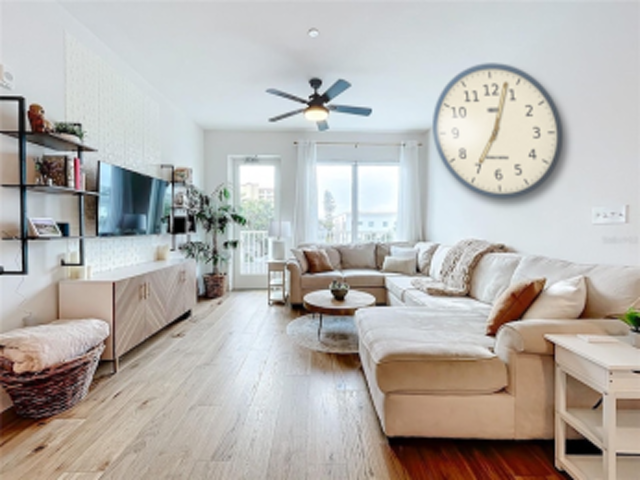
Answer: 7,03
